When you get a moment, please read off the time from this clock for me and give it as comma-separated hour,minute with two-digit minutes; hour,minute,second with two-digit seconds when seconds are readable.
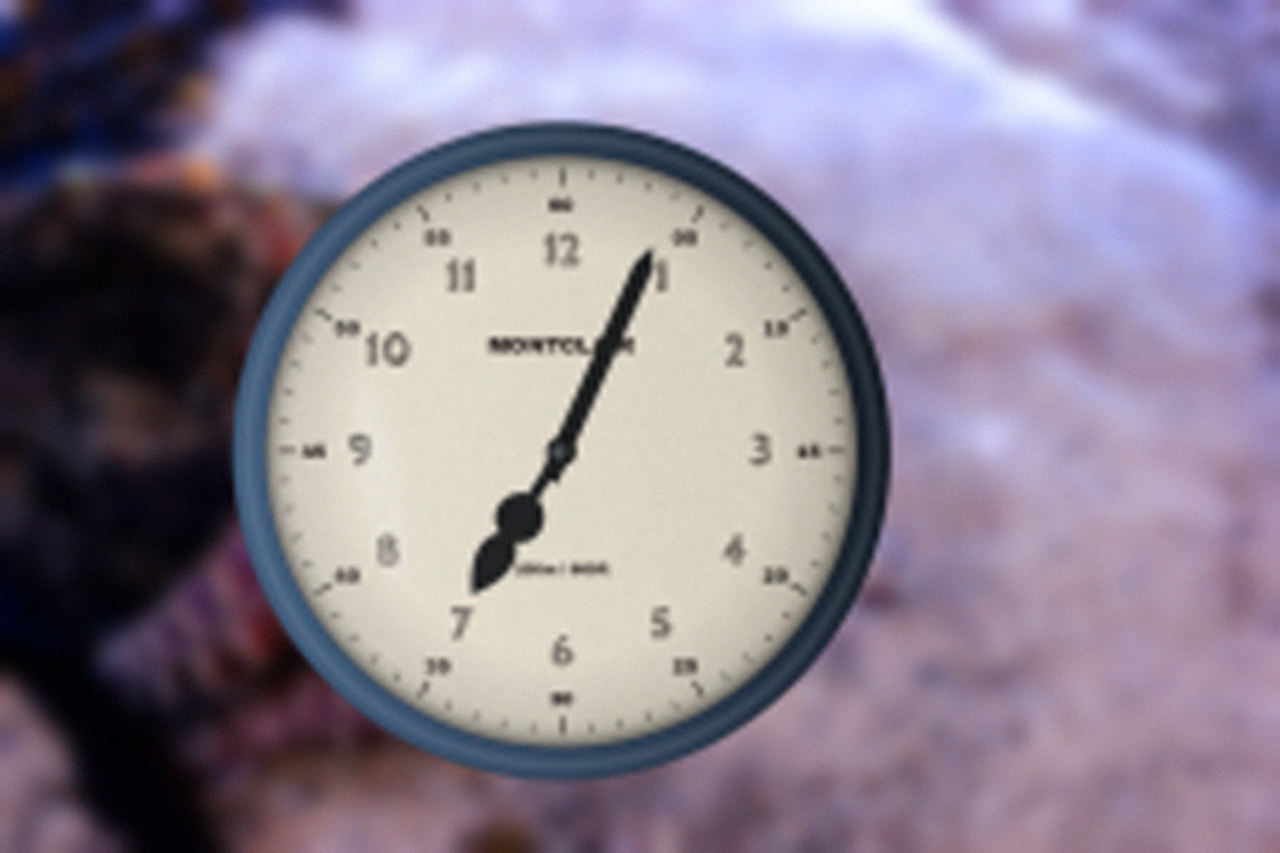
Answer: 7,04
